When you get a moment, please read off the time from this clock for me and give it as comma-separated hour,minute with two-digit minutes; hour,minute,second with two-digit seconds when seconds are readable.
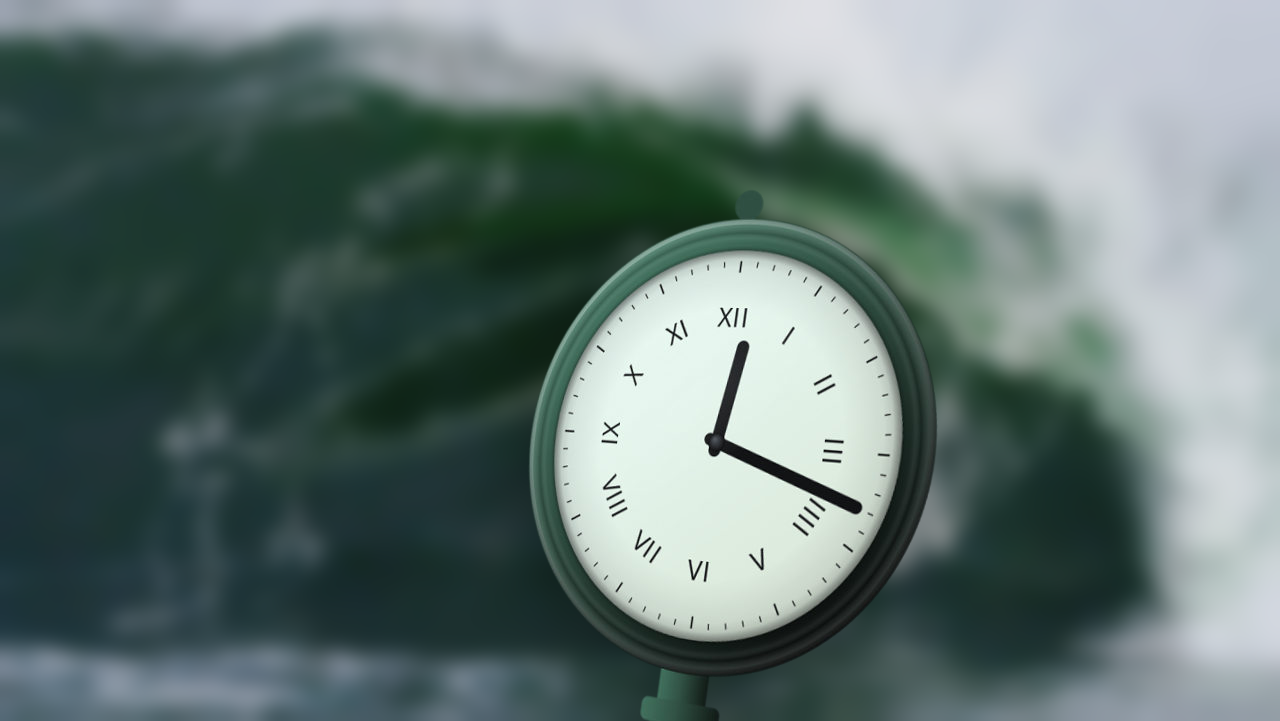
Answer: 12,18
